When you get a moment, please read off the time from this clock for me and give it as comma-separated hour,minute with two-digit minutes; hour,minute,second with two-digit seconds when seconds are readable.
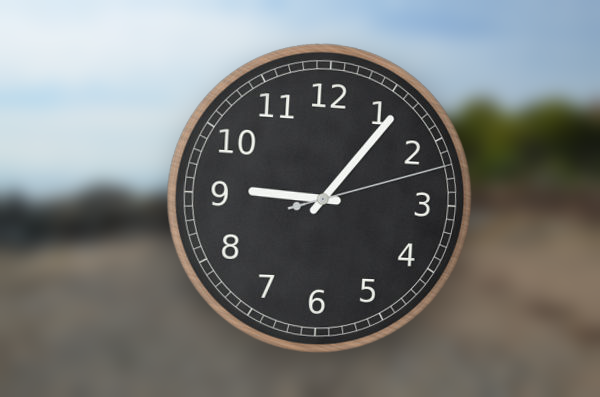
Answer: 9,06,12
